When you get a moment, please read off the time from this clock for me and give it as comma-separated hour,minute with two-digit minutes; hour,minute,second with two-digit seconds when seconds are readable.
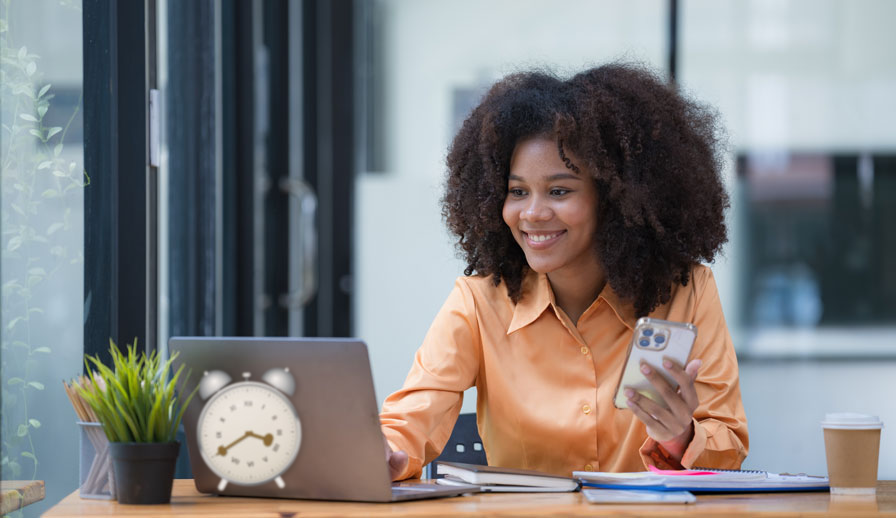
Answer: 3,40
